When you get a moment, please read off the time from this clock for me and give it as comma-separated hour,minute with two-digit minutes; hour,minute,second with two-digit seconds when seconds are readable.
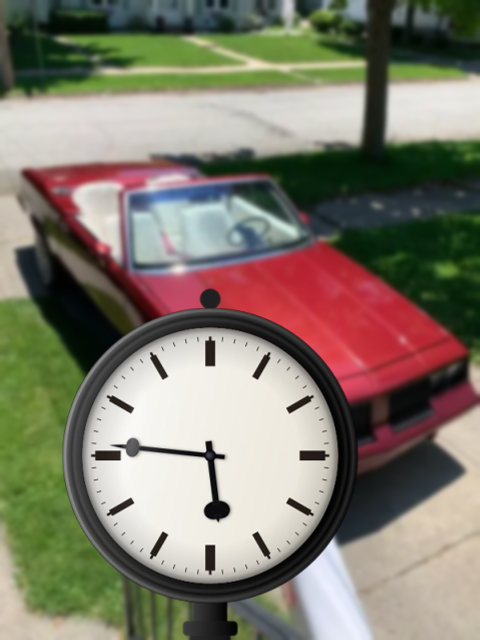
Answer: 5,46
